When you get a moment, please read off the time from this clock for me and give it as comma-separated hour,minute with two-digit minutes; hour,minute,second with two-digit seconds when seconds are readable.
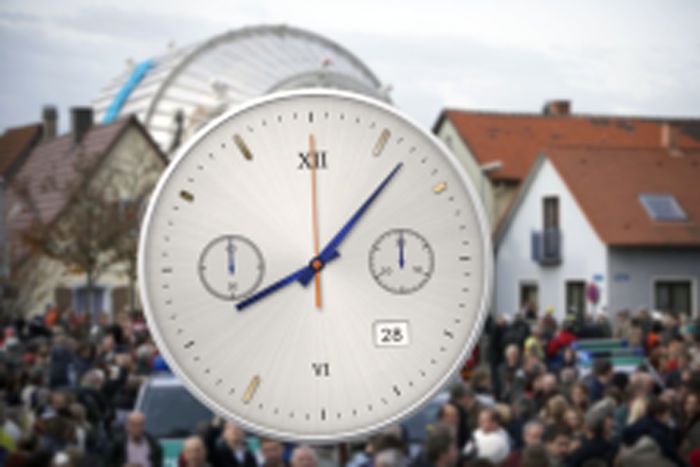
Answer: 8,07
